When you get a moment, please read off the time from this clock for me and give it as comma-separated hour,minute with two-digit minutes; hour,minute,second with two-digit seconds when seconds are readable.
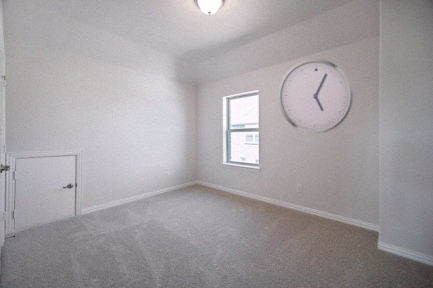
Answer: 5,04
